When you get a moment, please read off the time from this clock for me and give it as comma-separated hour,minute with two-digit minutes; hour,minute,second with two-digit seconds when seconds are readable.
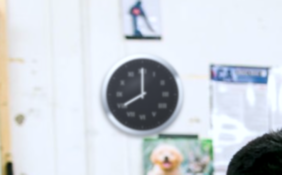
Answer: 8,00
